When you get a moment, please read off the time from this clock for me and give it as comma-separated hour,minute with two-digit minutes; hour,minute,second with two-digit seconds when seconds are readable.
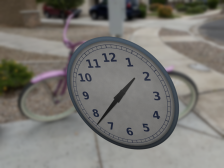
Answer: 1,38
